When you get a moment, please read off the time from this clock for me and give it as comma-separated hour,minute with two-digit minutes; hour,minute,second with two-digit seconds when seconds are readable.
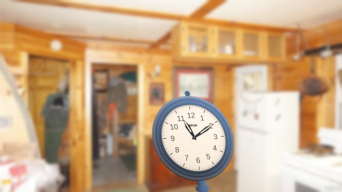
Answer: 11,10
